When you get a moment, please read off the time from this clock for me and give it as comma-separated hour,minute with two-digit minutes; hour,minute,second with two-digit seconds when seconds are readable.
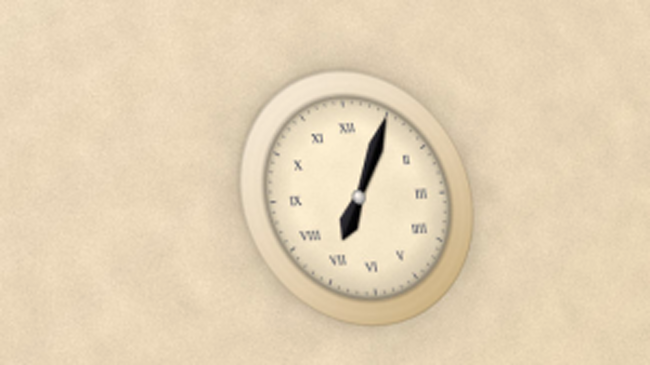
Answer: 7,05
